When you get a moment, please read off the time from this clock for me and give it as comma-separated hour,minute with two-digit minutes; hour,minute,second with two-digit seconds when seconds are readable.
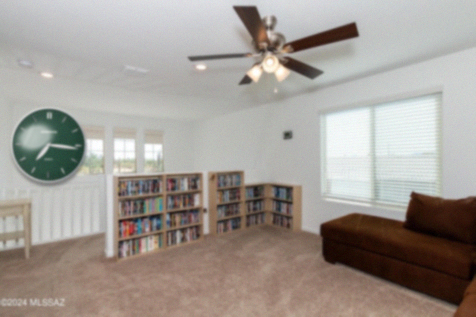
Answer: 7,16
